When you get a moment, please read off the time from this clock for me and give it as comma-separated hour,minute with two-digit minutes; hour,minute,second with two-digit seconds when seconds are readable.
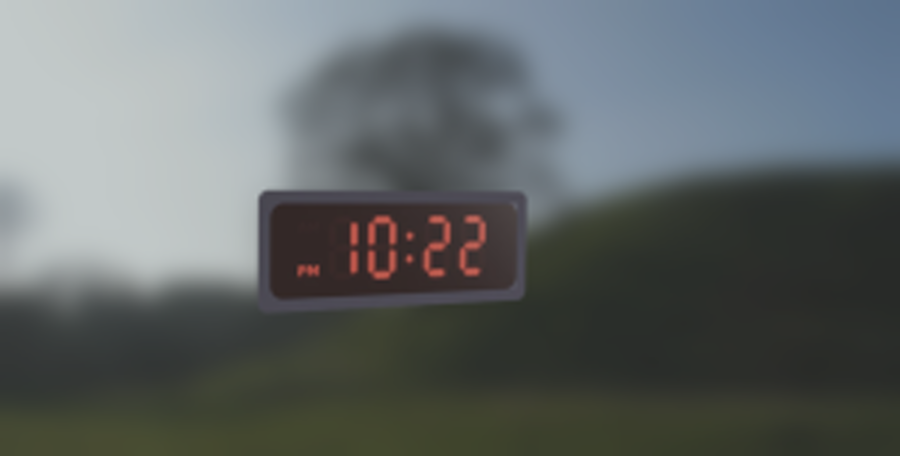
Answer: 10,22
